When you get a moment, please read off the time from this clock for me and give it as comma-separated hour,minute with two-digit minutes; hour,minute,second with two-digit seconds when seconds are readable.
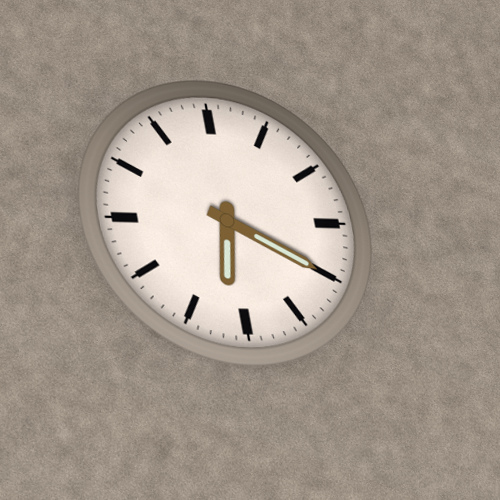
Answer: 6,20
